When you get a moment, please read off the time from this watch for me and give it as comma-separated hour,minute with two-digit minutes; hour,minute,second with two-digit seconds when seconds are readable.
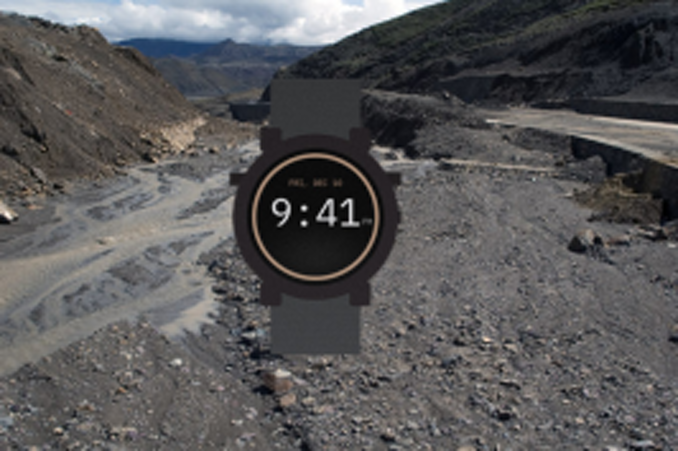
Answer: 9,41
